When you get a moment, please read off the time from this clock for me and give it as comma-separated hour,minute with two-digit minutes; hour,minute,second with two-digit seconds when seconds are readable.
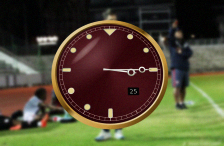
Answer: 3,15
